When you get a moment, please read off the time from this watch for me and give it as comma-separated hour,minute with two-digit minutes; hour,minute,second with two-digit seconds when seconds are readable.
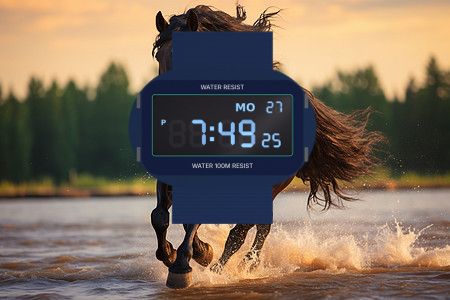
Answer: 7,49,25
